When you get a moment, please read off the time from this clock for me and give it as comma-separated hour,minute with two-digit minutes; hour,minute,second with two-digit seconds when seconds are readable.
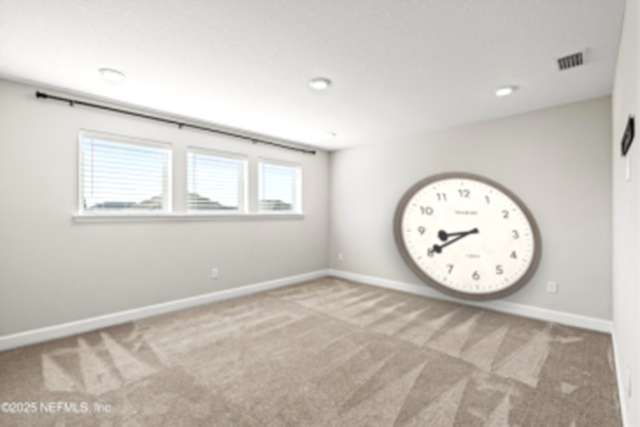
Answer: 8,40
